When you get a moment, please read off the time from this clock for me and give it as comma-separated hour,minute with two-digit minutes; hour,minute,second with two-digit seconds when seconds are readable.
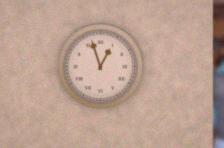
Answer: 12,57
